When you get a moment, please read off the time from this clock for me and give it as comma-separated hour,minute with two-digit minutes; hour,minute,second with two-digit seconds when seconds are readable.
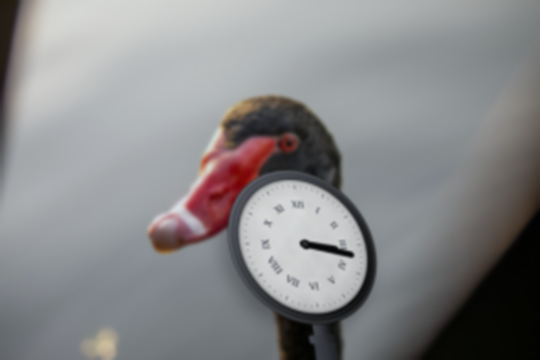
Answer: 3,17
